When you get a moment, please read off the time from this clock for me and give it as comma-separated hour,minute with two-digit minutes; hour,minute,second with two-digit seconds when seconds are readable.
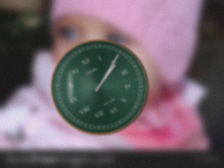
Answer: 2,10
